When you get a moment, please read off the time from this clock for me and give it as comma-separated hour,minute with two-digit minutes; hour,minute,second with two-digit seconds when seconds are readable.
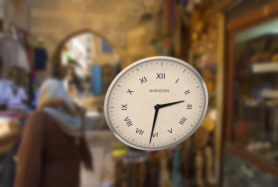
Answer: 2,31
